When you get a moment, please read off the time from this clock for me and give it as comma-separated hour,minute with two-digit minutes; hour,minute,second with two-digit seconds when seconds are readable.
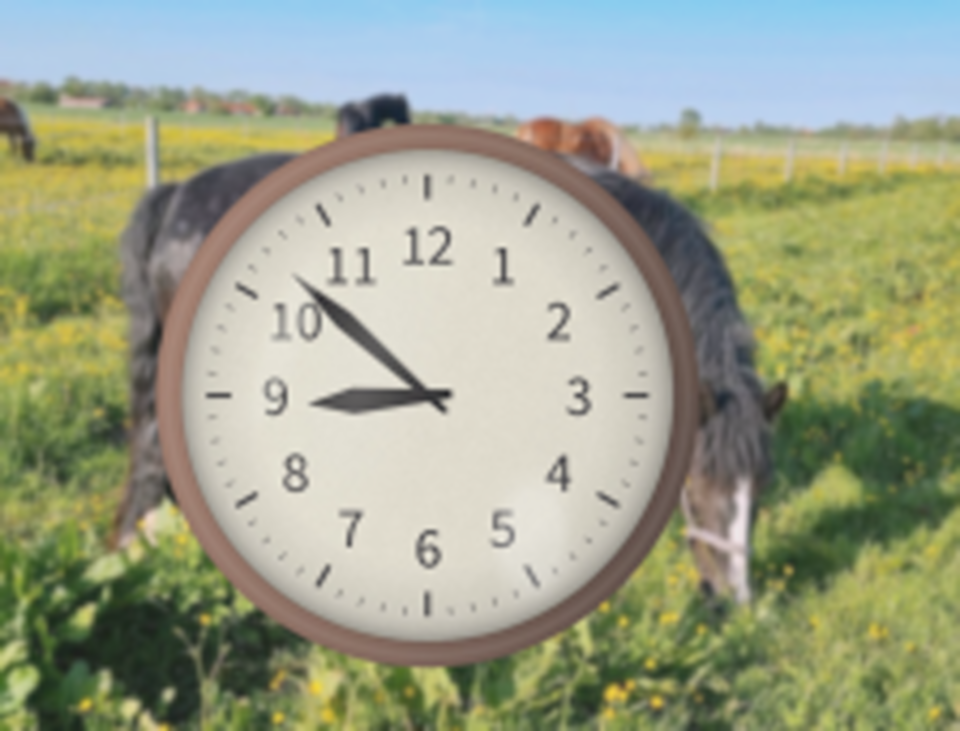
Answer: 8,52
